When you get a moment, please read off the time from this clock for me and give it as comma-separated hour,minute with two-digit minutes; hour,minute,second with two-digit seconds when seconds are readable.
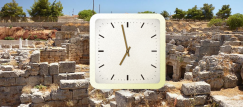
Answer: 6,58
